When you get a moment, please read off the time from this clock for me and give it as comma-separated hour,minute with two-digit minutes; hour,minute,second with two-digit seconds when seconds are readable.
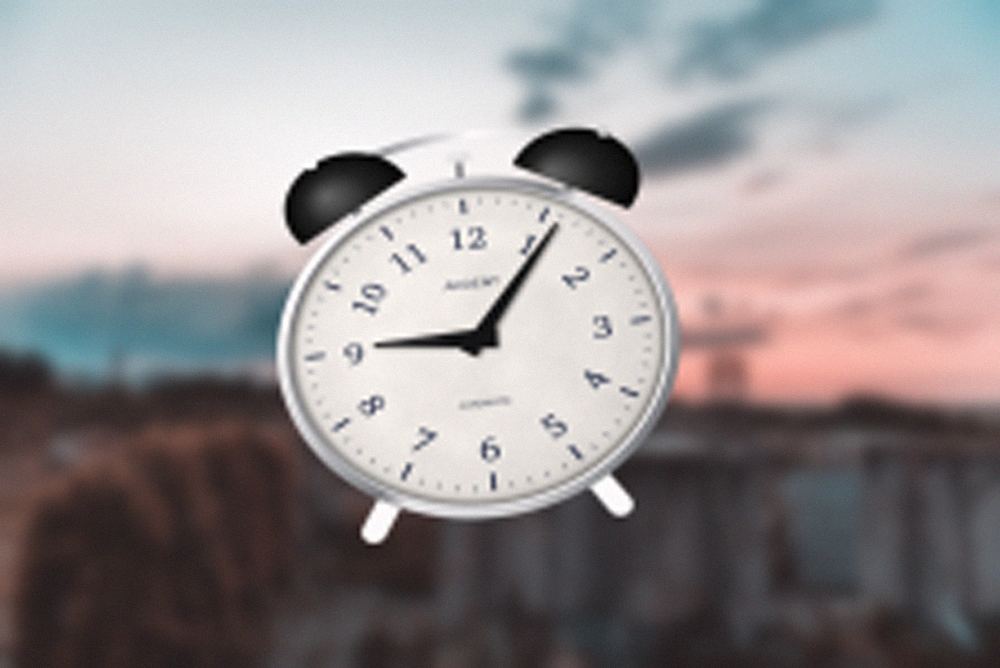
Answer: 9,06
